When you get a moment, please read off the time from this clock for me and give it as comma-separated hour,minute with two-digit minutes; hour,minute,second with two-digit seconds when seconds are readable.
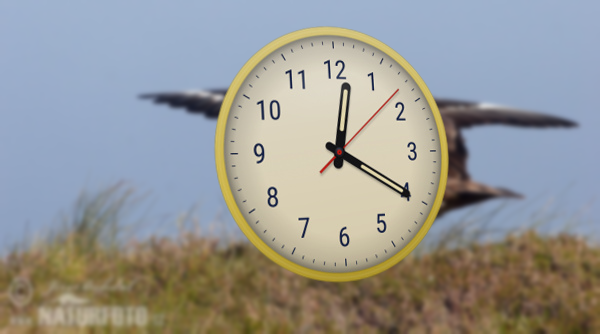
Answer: 12,20,08
